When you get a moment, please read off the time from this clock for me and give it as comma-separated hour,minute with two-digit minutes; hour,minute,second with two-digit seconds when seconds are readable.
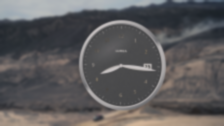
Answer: 8,16
